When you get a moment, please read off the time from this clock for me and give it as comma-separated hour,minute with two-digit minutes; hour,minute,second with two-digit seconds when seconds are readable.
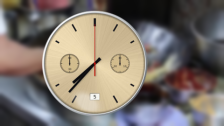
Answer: 7,37
